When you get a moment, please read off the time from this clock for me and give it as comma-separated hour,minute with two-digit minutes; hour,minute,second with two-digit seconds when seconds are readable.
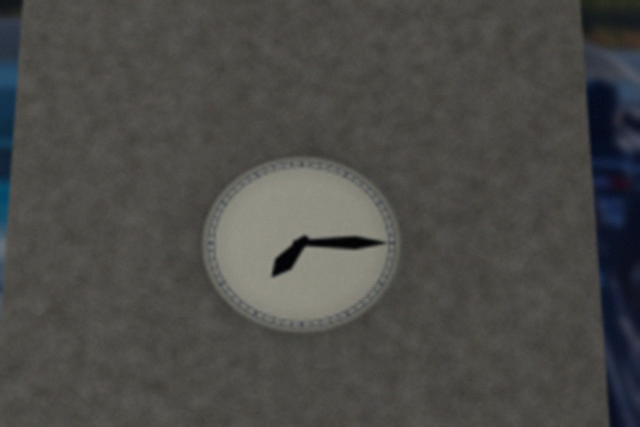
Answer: 7,15
